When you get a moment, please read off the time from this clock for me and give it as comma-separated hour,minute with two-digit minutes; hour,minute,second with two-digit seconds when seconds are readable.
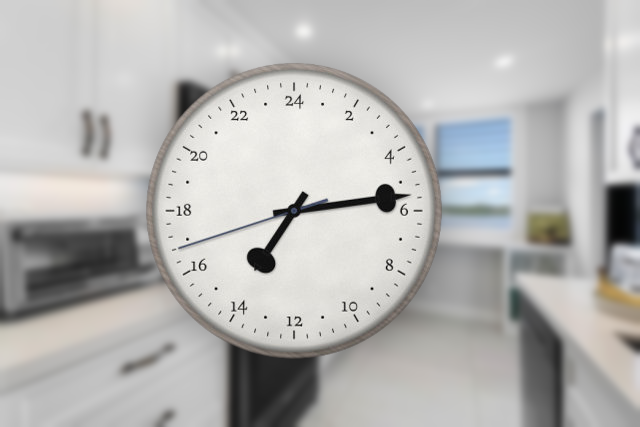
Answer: 14,13,42
